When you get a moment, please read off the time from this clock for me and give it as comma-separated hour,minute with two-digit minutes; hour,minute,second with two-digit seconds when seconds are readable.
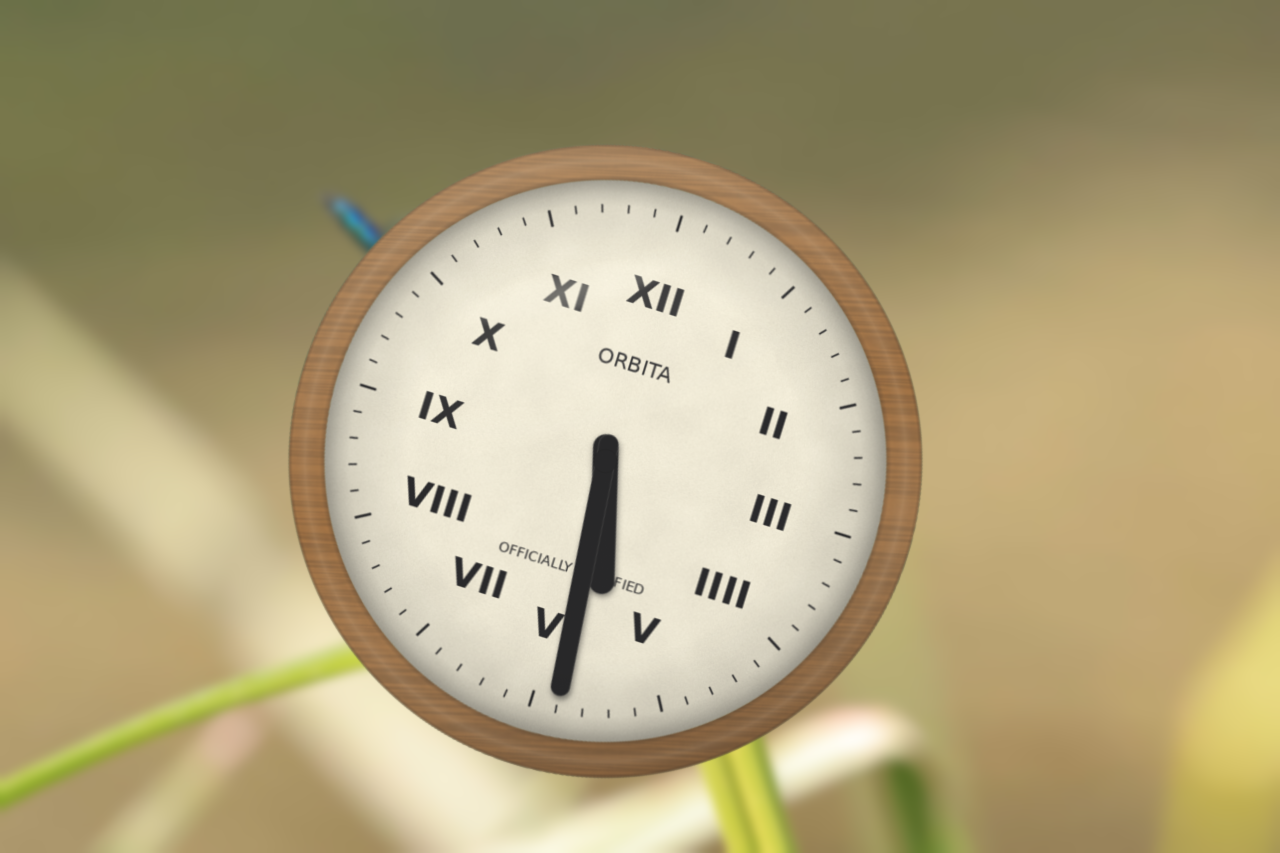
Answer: 5,29
